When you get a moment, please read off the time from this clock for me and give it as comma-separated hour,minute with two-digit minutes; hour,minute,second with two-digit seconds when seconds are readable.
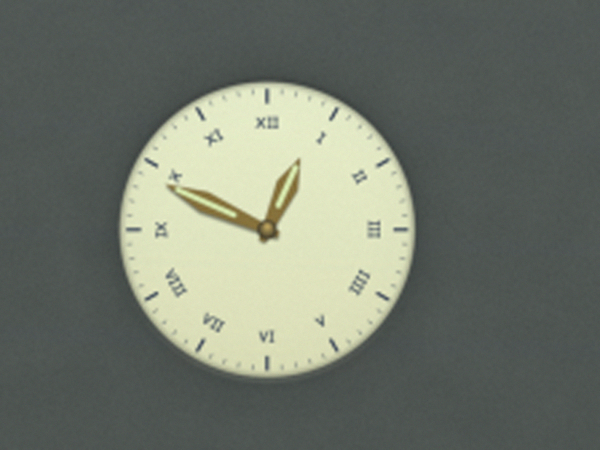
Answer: 12,49
